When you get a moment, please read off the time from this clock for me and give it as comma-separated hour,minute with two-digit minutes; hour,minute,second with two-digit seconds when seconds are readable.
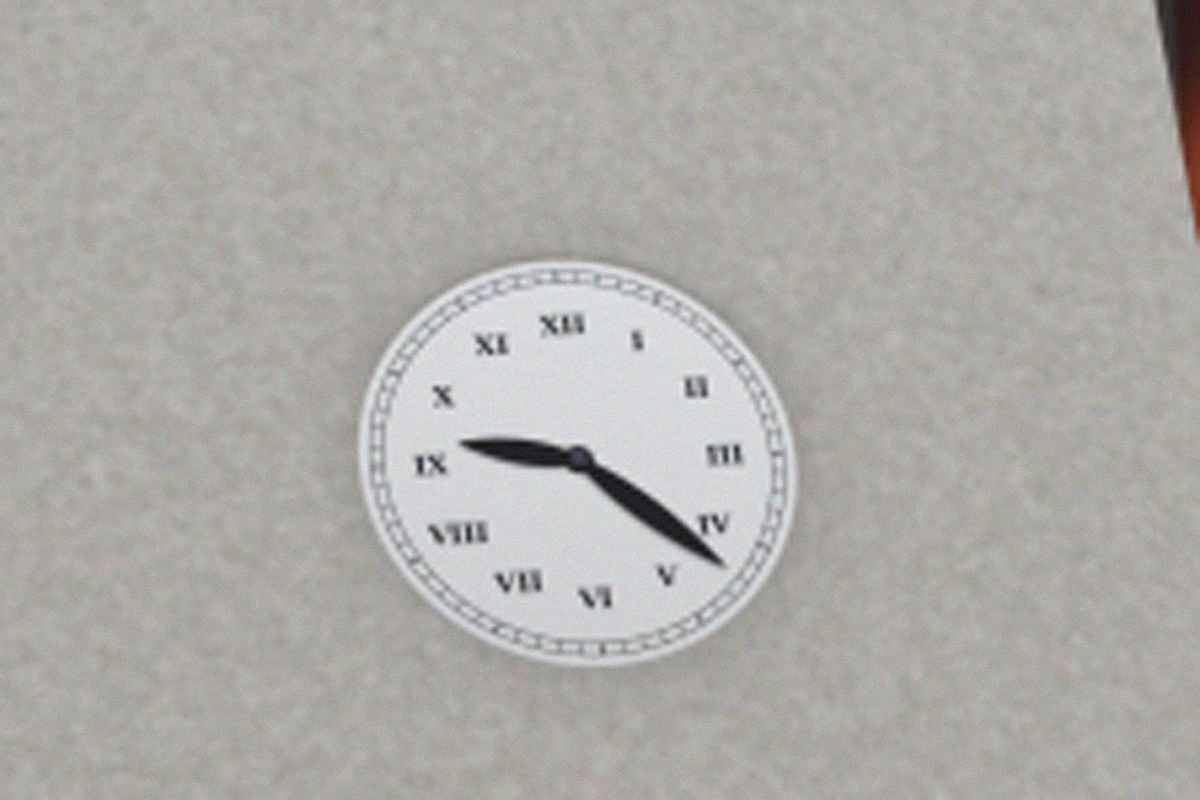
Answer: 9,22
